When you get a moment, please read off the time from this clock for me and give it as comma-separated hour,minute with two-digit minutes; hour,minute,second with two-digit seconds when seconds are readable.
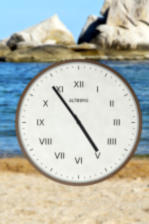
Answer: 4,54
